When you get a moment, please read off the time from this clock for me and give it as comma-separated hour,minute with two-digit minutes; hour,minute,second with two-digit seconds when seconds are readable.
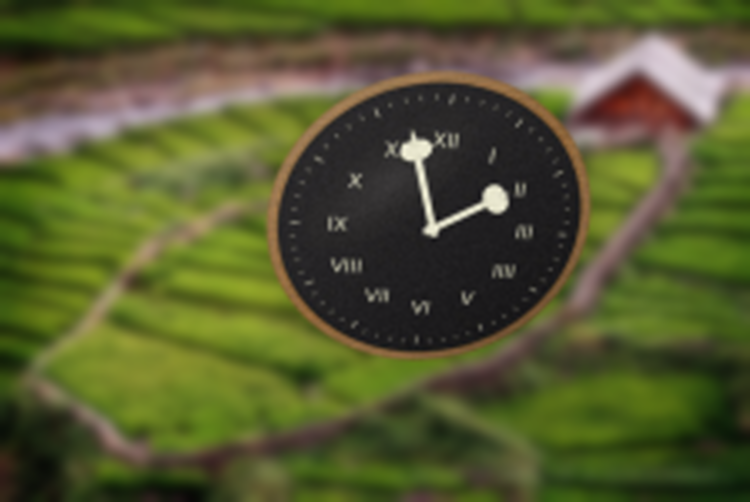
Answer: 1,57
